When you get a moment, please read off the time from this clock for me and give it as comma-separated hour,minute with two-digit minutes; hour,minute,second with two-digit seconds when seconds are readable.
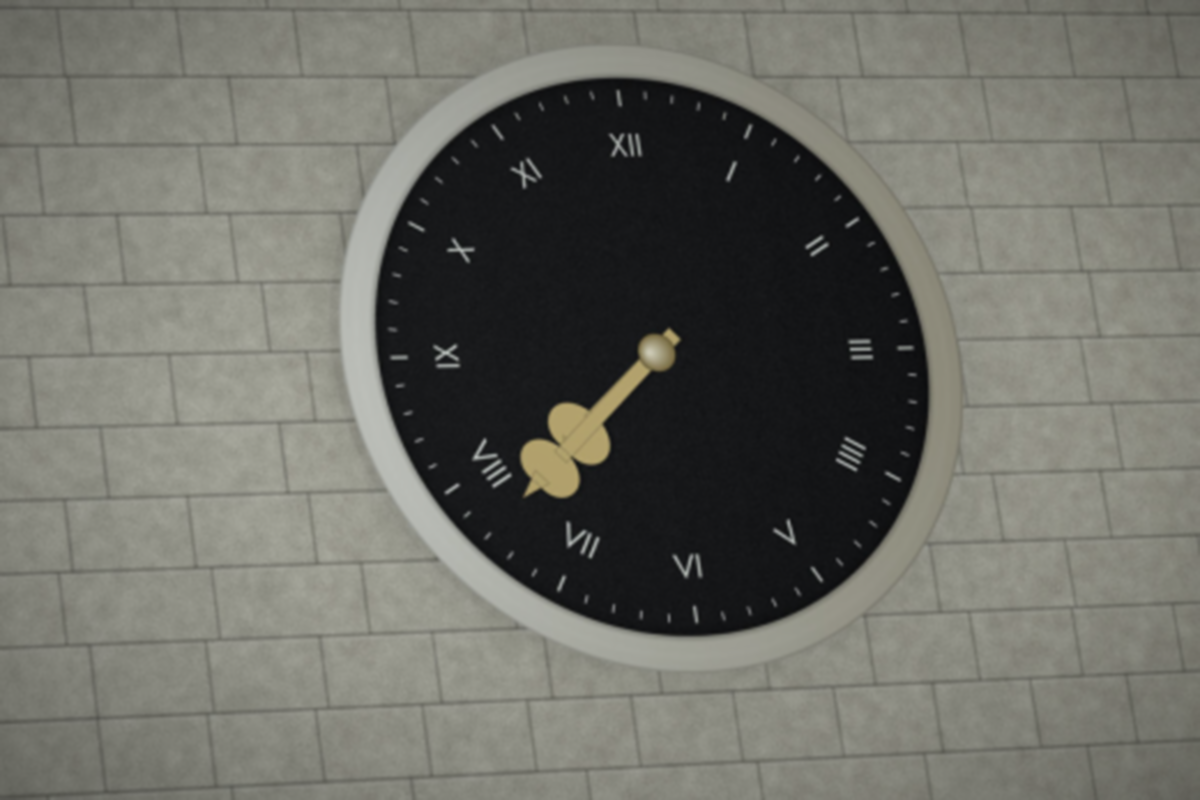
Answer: 7,38
